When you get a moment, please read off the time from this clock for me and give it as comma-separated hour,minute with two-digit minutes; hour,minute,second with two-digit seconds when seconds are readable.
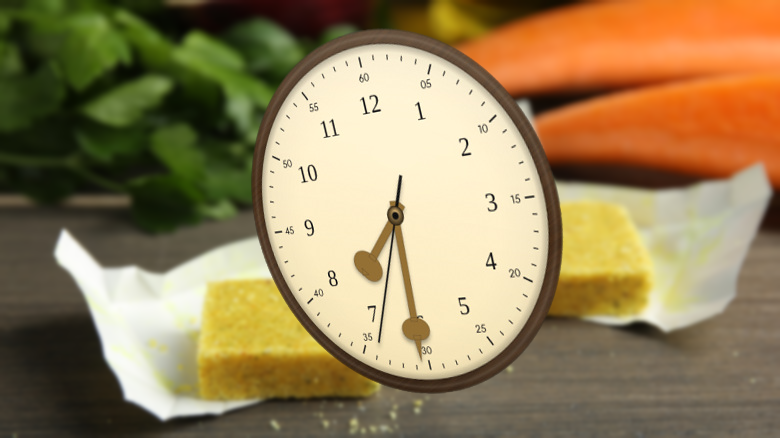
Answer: 7,30,34
